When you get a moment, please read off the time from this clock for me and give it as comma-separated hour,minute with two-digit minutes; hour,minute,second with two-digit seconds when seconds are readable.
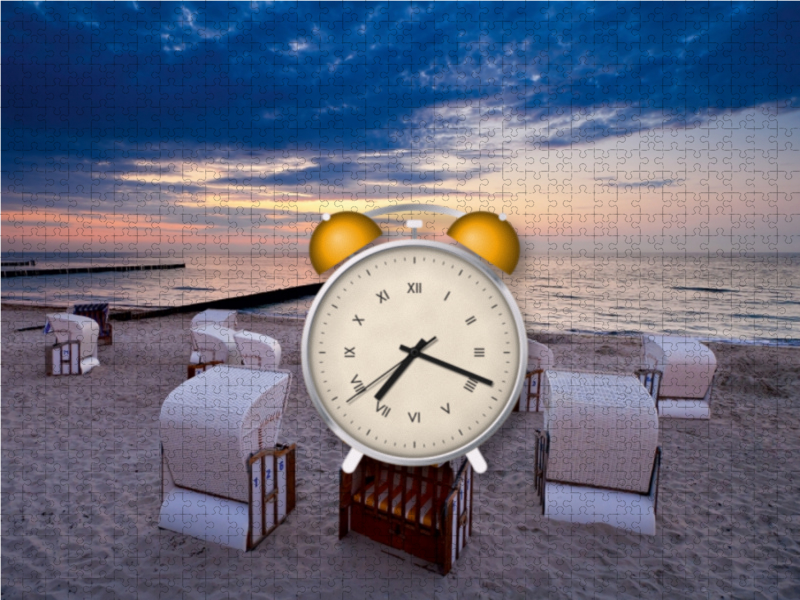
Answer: 7,18,39
